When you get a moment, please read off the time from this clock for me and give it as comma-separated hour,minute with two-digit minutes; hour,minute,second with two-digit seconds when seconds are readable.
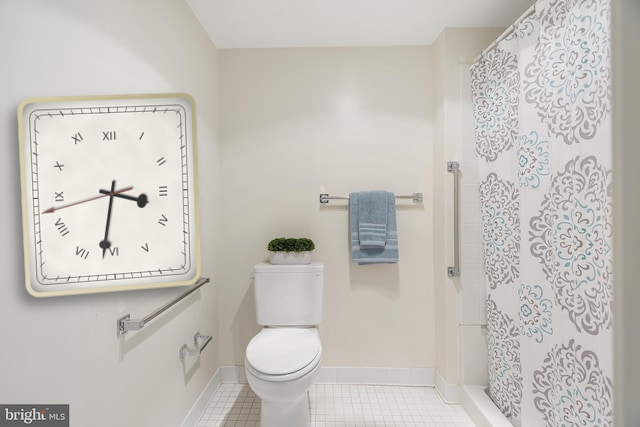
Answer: 3,31,43
